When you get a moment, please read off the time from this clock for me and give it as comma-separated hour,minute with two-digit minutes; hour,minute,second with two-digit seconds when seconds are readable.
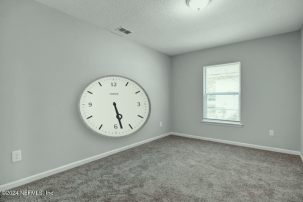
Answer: 5,28
